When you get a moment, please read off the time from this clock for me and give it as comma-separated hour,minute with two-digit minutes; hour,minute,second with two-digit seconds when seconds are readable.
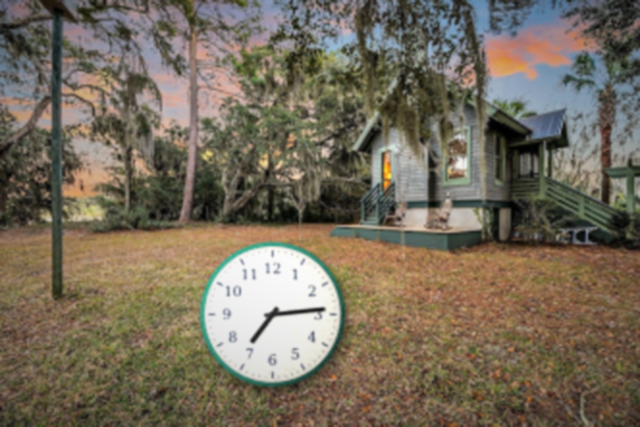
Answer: 7,14
